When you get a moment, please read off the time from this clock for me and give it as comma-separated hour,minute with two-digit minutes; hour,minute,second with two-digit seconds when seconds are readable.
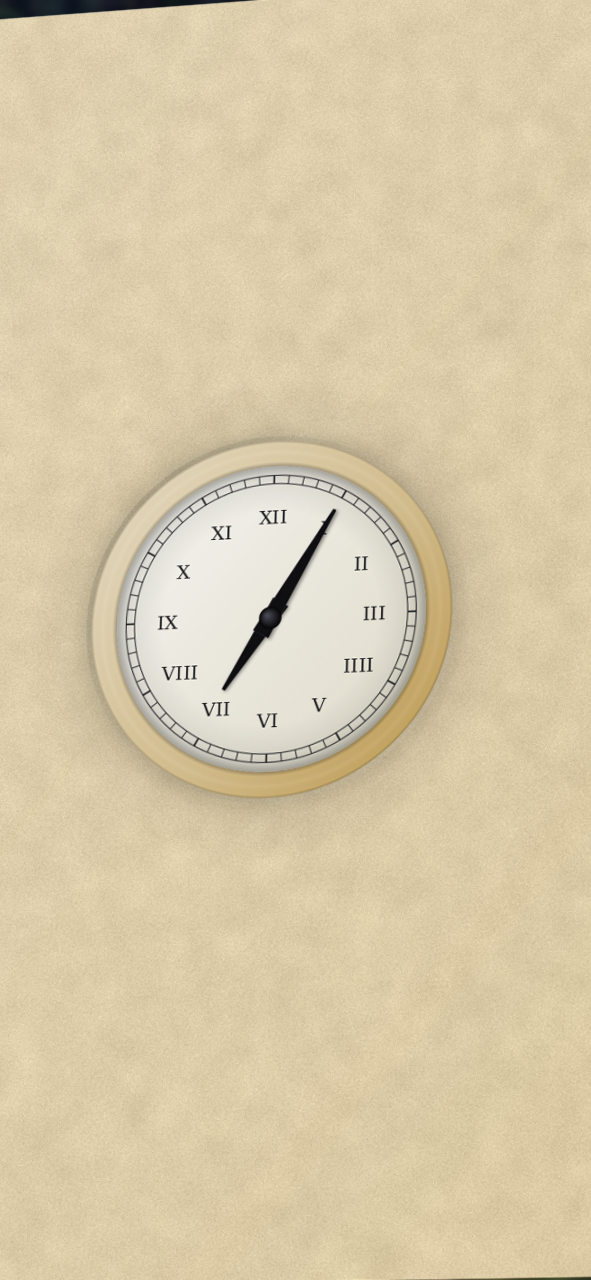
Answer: 7,05
